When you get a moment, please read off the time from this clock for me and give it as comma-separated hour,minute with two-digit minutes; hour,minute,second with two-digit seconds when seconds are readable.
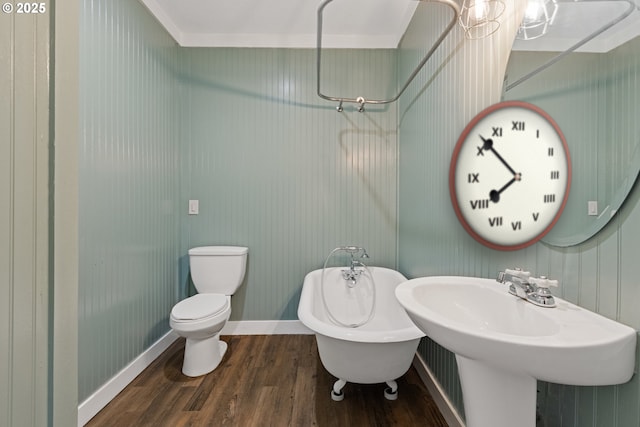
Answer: 7,52
